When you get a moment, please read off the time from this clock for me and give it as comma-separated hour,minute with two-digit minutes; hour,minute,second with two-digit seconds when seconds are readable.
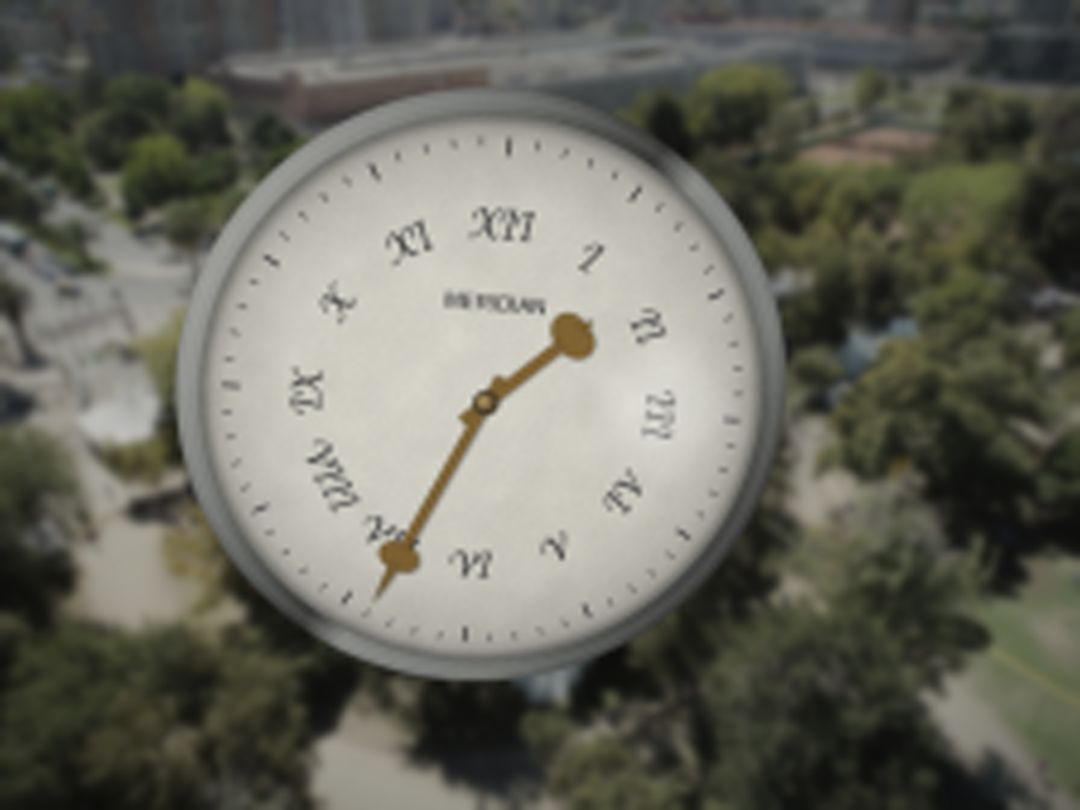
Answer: 1,34
